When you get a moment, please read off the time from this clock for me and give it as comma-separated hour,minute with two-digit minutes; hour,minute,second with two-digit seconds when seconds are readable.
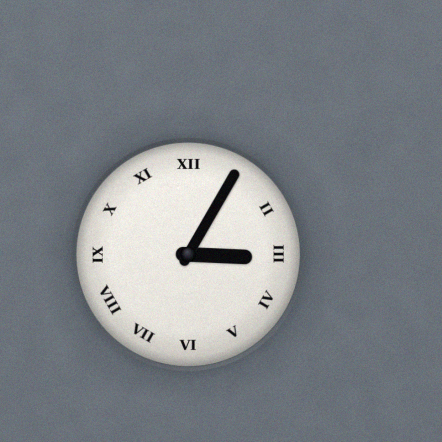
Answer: 3,05
